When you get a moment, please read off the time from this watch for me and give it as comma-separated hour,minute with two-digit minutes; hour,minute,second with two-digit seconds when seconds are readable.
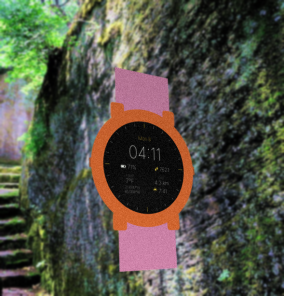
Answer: 4,11
